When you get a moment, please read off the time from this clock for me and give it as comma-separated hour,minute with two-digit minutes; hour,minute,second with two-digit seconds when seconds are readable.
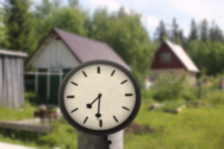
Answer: 7,31
